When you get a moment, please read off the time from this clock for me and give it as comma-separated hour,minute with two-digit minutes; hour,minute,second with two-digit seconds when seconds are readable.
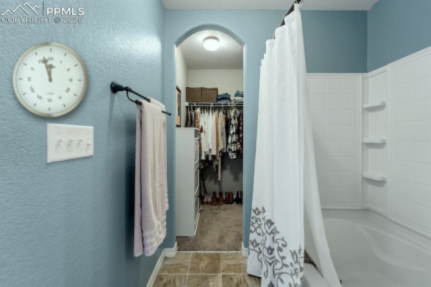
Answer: 11,57
